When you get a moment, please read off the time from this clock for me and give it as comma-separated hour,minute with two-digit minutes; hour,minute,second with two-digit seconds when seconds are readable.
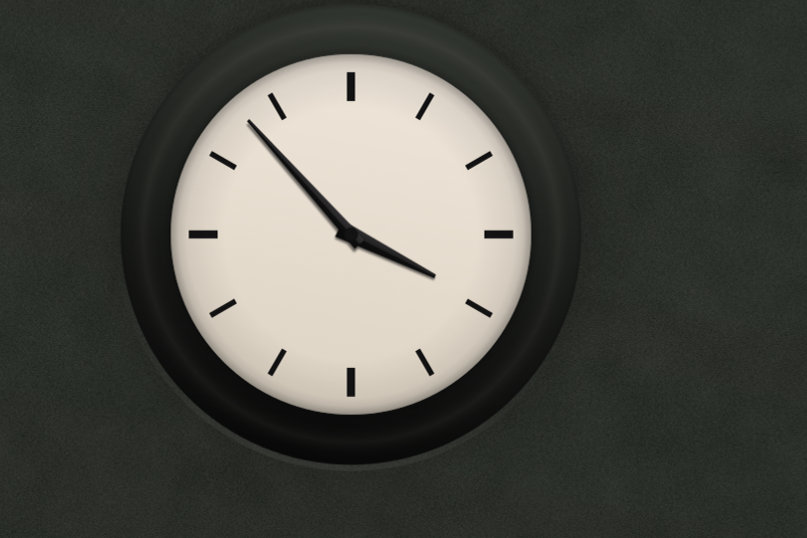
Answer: 3,53
